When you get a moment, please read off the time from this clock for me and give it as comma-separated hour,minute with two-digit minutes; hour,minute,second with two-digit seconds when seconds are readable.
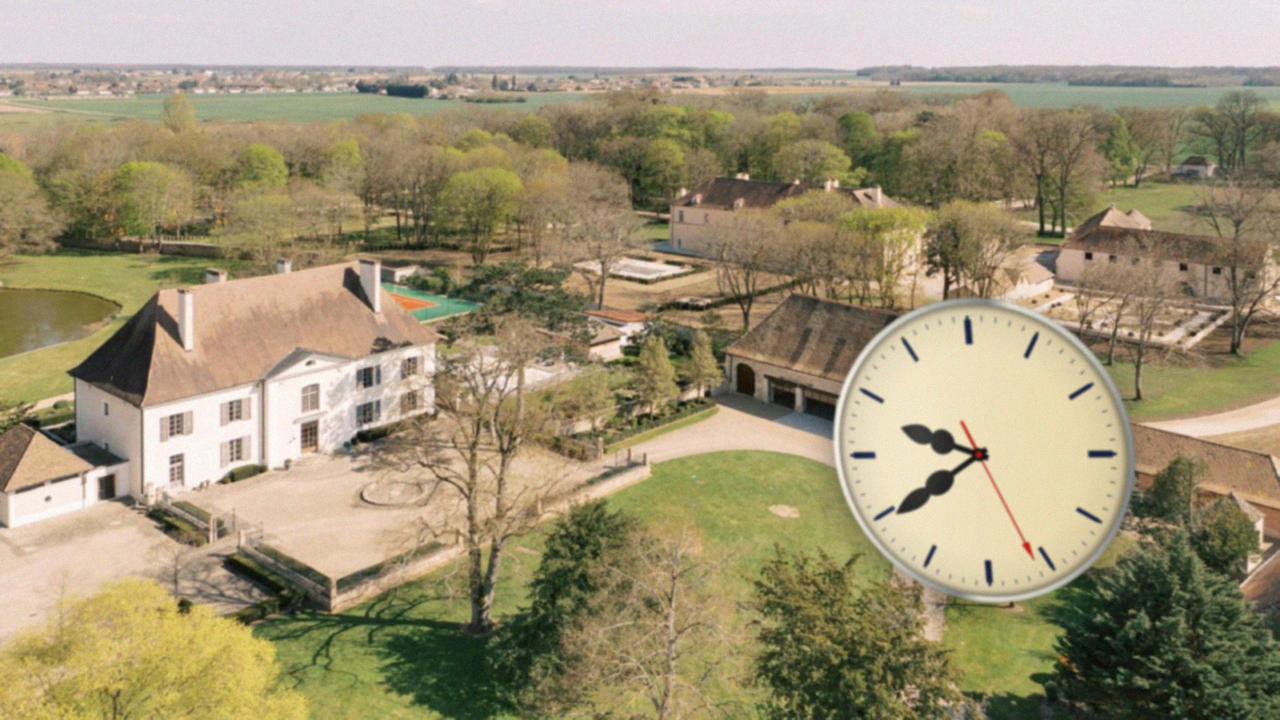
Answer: 9,39,26
